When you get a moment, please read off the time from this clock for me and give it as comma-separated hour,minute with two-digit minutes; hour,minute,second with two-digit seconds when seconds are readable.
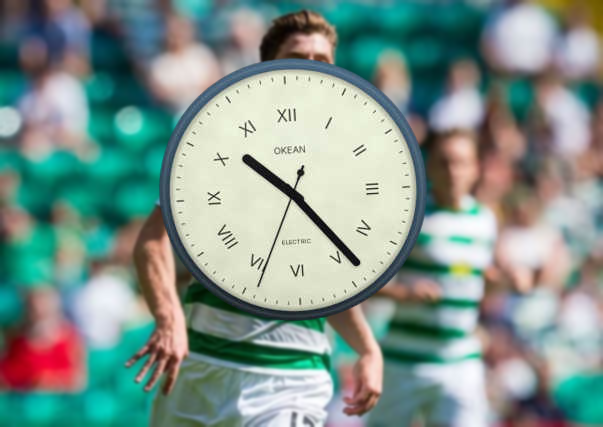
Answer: 10,23,34
